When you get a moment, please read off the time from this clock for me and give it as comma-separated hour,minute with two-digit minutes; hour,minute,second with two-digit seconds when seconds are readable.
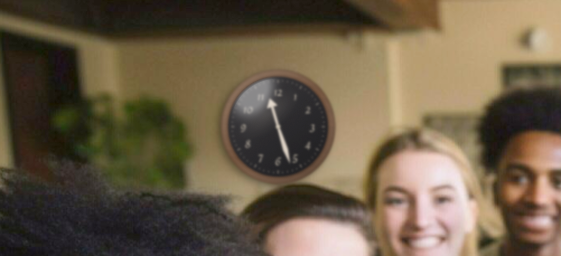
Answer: 11,27
